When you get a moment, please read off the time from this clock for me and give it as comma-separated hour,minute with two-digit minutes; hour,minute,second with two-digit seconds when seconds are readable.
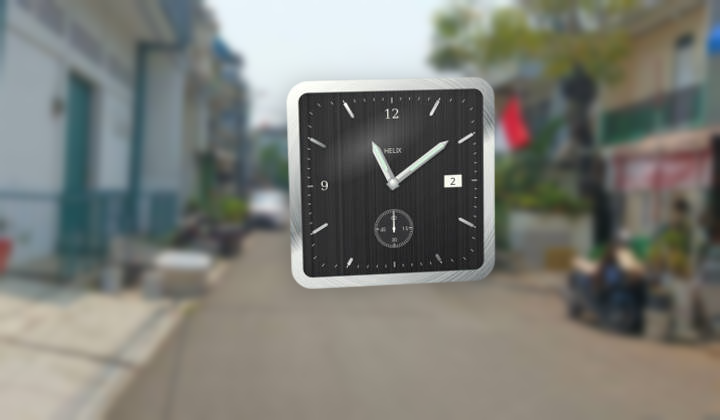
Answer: 11,09
